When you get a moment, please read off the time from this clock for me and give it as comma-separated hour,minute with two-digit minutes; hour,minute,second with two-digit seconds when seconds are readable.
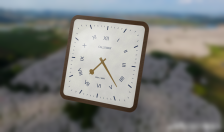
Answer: 7,23
